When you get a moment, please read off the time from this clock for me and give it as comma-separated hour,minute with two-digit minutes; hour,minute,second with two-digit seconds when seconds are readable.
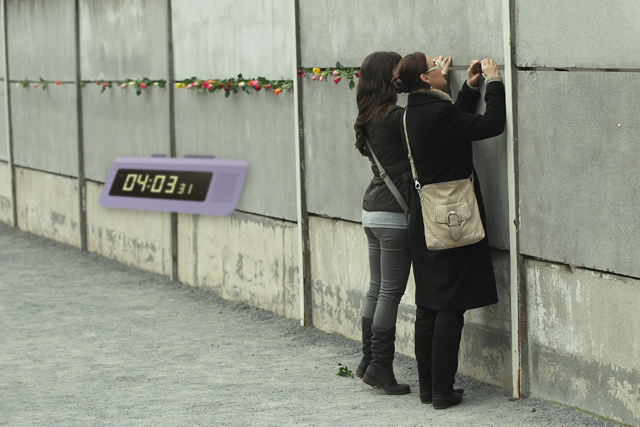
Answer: 4,03
